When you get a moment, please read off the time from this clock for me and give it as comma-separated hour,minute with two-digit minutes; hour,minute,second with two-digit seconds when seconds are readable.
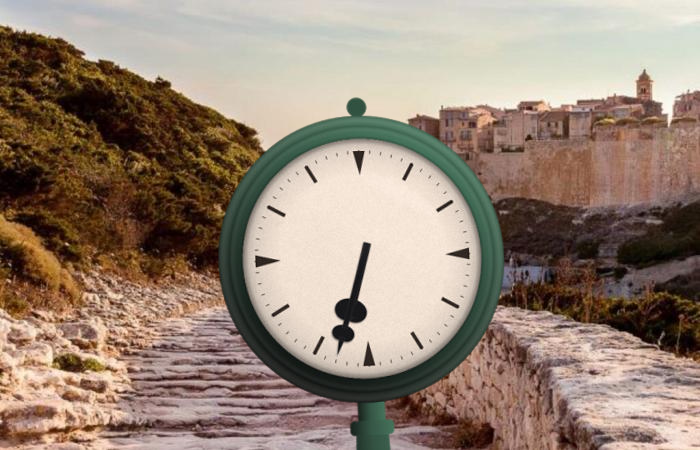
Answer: 6,33
